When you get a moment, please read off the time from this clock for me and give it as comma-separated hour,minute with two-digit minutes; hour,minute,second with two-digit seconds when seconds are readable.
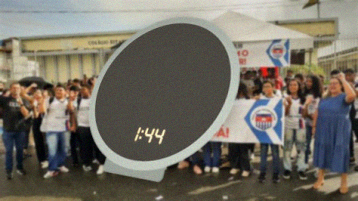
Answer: 1,44
